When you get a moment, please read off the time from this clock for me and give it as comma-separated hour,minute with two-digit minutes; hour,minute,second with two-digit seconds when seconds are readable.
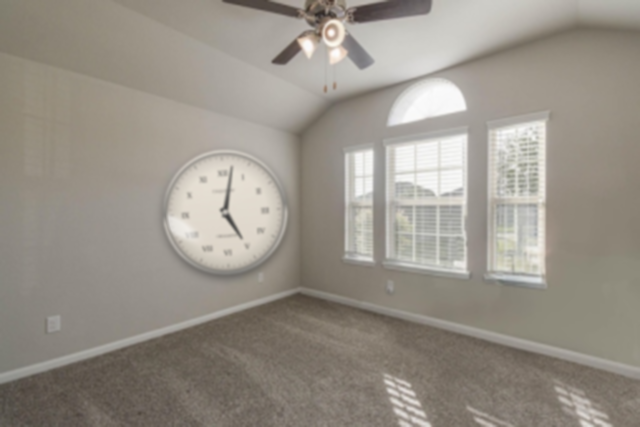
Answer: 5,02
